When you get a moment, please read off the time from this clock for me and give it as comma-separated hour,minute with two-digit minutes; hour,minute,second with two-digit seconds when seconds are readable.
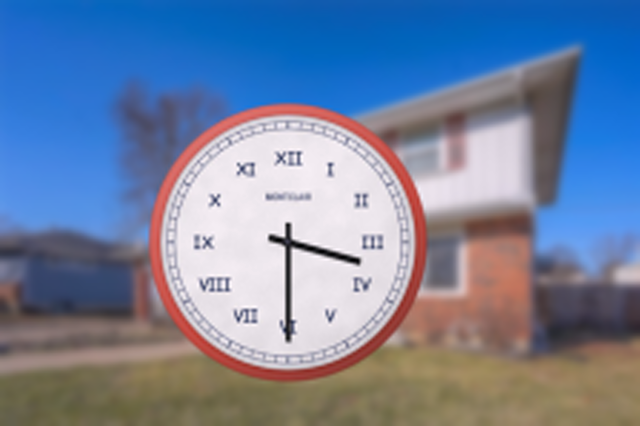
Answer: 3,30
